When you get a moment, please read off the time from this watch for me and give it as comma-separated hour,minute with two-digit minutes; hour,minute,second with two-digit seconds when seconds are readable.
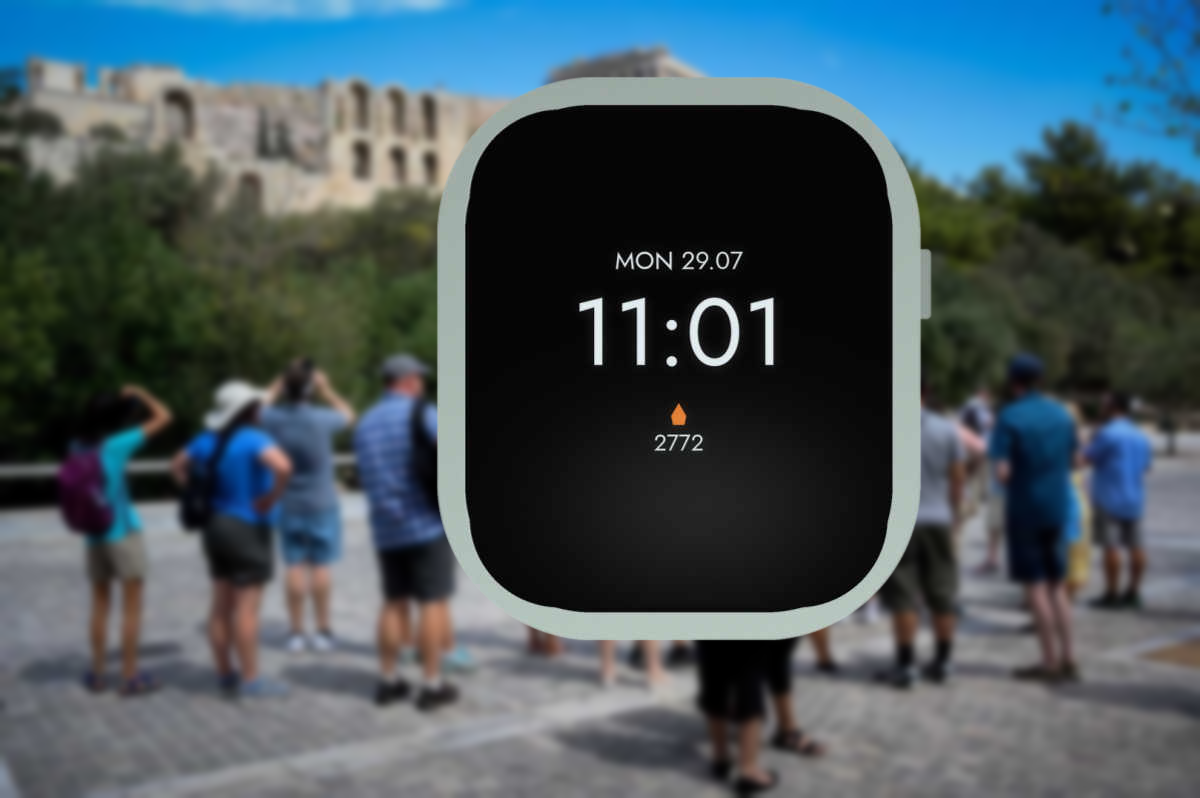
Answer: 11,01
